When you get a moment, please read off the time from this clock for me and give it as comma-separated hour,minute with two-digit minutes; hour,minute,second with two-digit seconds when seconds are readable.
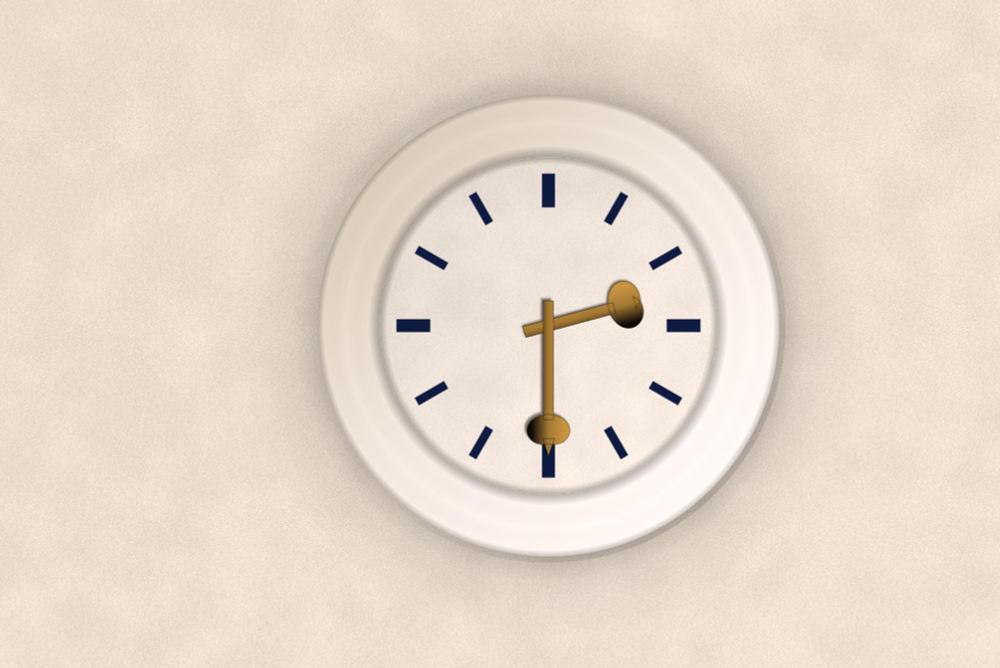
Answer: 2,30
